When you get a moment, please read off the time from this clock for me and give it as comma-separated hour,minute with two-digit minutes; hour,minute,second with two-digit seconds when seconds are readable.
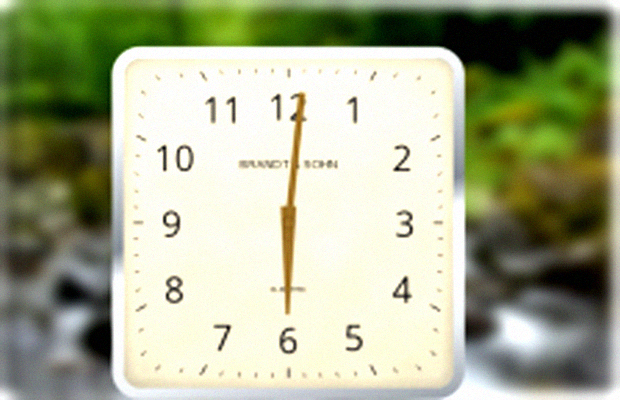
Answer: 6,01
